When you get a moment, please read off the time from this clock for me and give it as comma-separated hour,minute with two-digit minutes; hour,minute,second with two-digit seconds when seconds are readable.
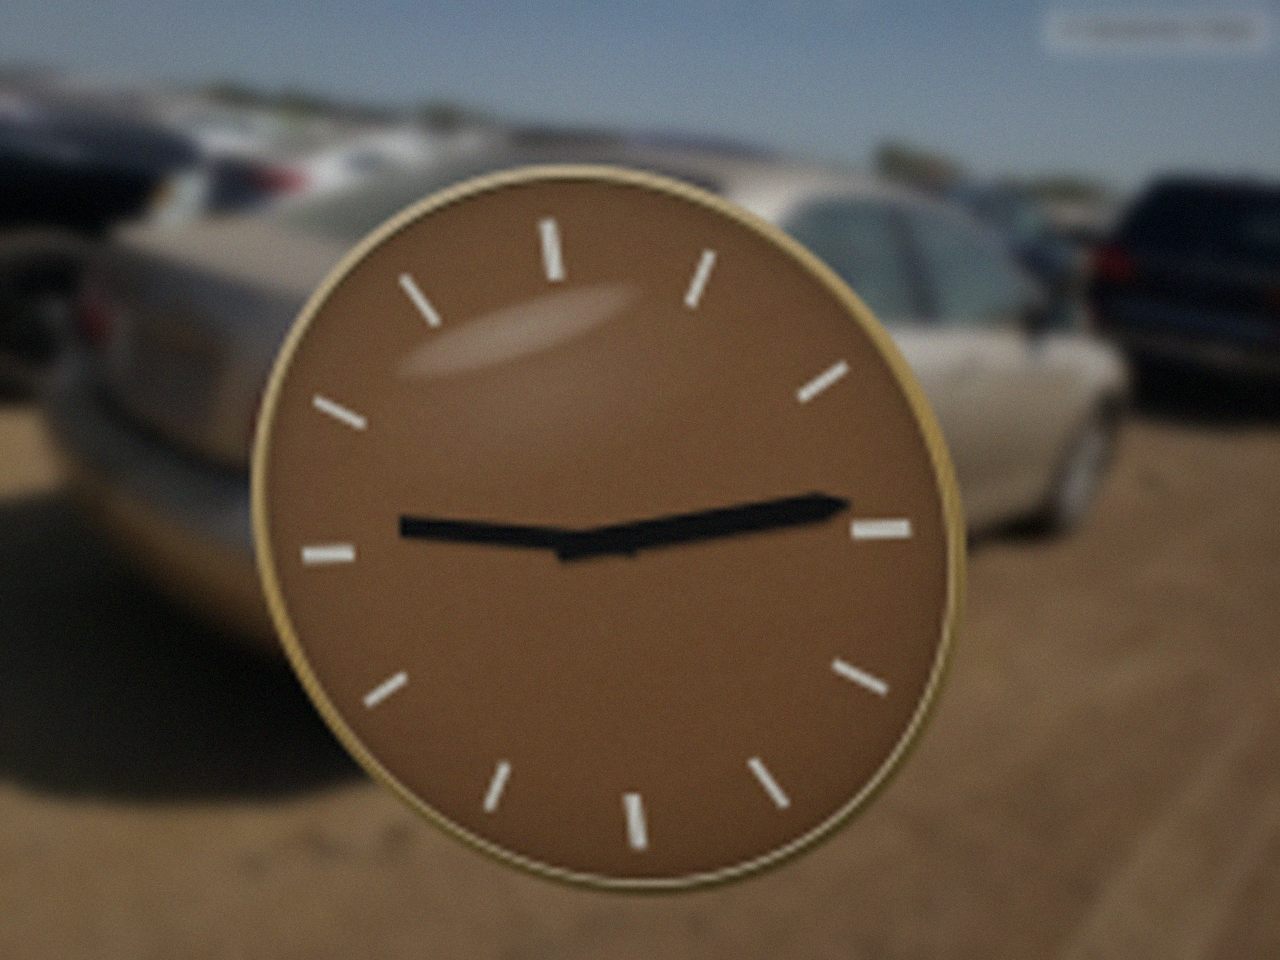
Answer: 9,14
